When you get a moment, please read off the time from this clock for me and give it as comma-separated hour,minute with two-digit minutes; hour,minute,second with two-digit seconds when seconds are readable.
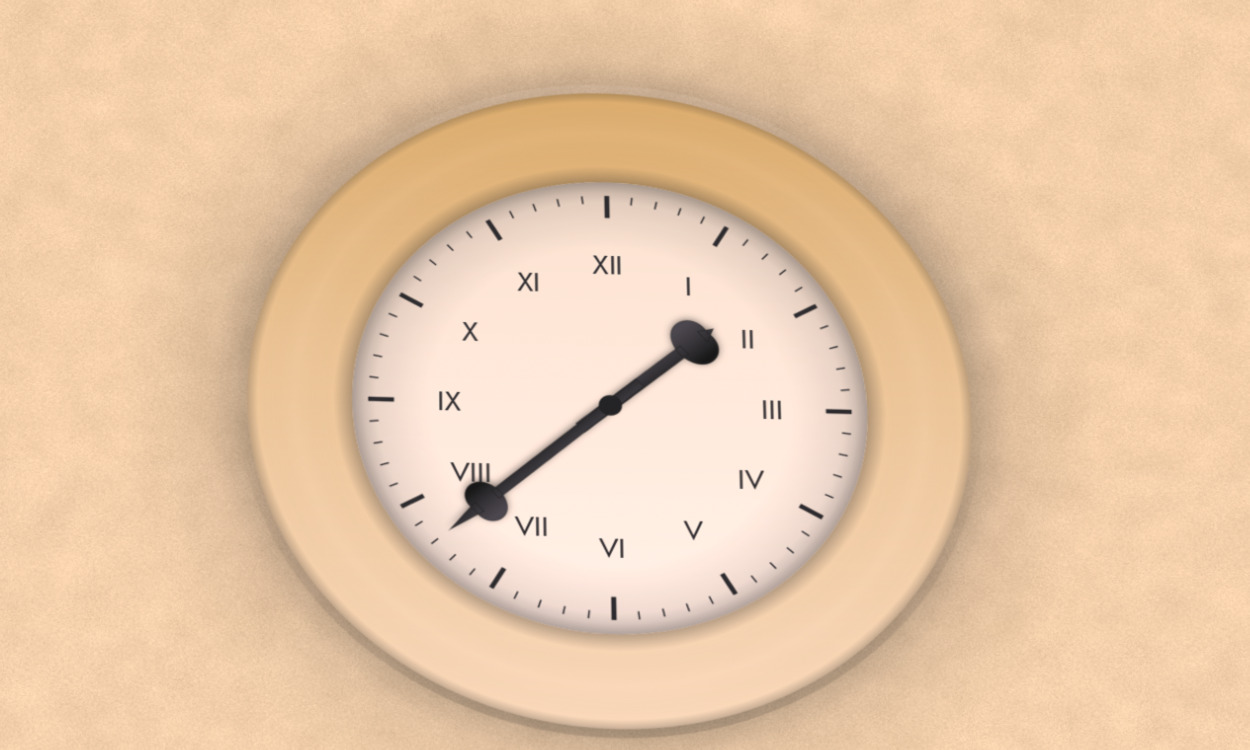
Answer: 1,38
